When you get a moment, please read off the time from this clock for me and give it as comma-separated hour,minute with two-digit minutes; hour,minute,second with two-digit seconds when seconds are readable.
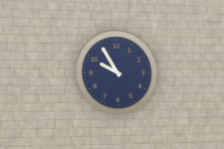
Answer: 9,55
